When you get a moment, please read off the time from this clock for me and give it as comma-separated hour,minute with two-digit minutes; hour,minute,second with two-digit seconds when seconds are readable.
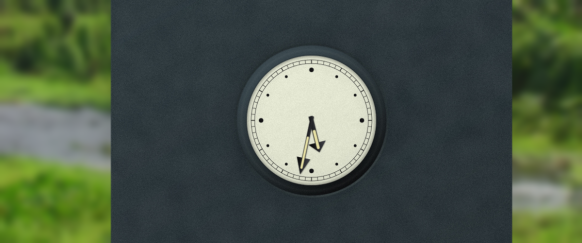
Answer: 5,32
